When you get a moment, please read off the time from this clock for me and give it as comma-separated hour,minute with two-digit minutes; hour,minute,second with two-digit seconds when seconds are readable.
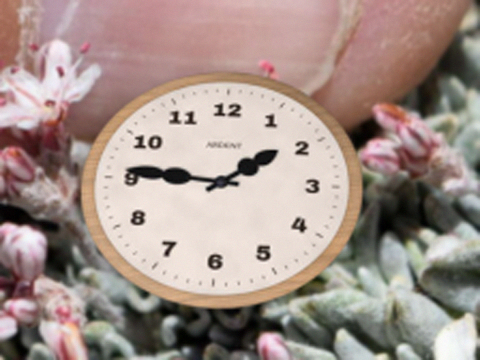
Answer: 1,46
